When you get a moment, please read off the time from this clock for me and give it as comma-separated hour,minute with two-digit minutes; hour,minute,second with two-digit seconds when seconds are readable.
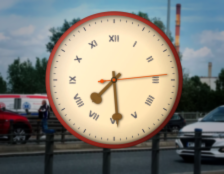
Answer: 7,29,14
